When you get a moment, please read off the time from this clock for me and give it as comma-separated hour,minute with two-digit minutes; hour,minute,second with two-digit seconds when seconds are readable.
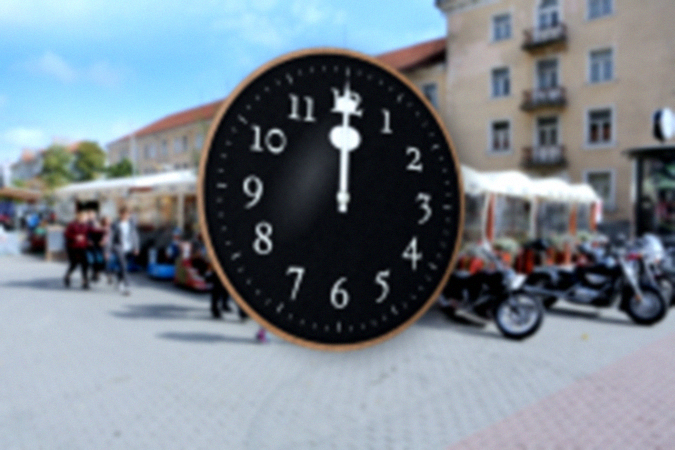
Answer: 12,00
